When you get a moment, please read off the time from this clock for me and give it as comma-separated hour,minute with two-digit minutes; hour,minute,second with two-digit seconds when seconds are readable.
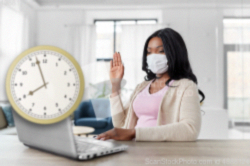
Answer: 7,57
